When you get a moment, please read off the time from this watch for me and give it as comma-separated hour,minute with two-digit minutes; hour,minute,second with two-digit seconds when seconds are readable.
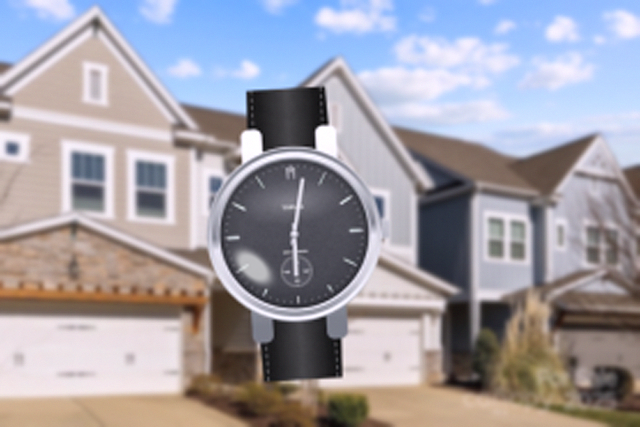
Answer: 6,02
